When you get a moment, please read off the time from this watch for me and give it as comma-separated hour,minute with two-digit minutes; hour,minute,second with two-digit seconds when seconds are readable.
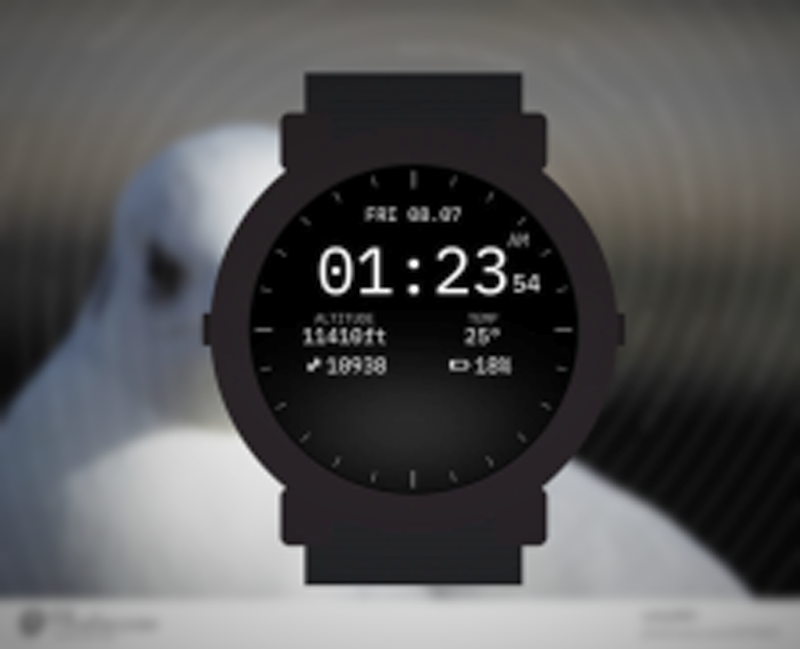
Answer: 1,23
